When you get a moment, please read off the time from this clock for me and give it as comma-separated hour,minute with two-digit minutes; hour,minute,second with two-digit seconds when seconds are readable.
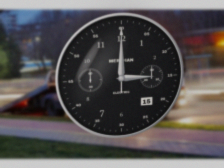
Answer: 3,00
